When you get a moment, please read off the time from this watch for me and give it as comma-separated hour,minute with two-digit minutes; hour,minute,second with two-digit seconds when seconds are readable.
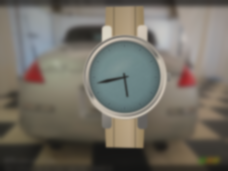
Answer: 5,43
